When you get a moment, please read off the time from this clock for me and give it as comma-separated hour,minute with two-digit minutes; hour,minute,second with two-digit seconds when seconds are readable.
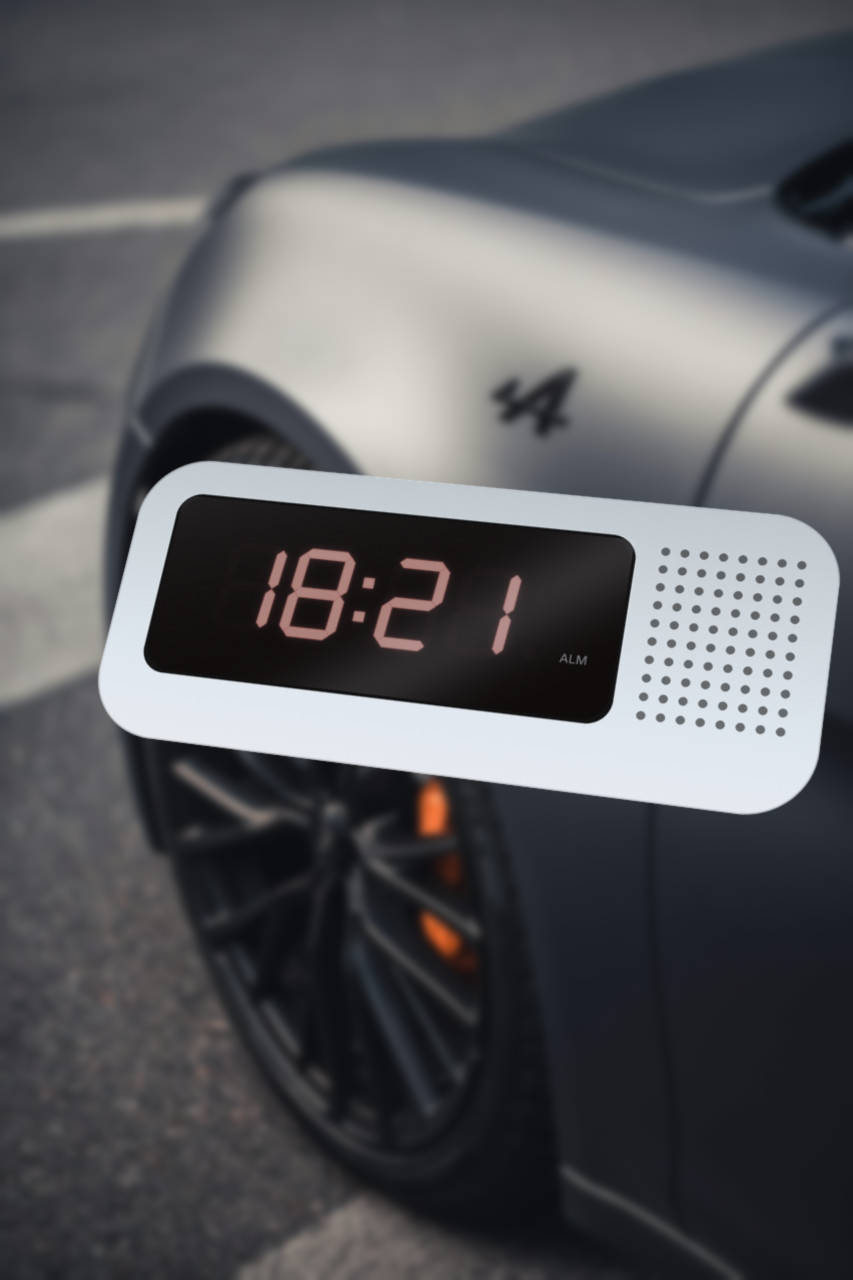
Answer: 18,21
